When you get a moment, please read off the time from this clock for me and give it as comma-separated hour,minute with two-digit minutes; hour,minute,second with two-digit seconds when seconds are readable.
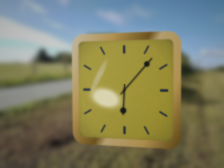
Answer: 6,07
